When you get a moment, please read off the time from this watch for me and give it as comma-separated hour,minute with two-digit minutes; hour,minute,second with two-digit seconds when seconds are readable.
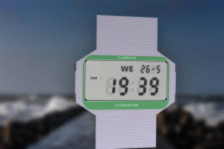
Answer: 19,39
